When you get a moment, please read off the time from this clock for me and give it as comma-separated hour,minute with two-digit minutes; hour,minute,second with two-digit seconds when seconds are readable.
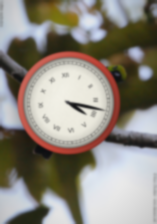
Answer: 4,18
